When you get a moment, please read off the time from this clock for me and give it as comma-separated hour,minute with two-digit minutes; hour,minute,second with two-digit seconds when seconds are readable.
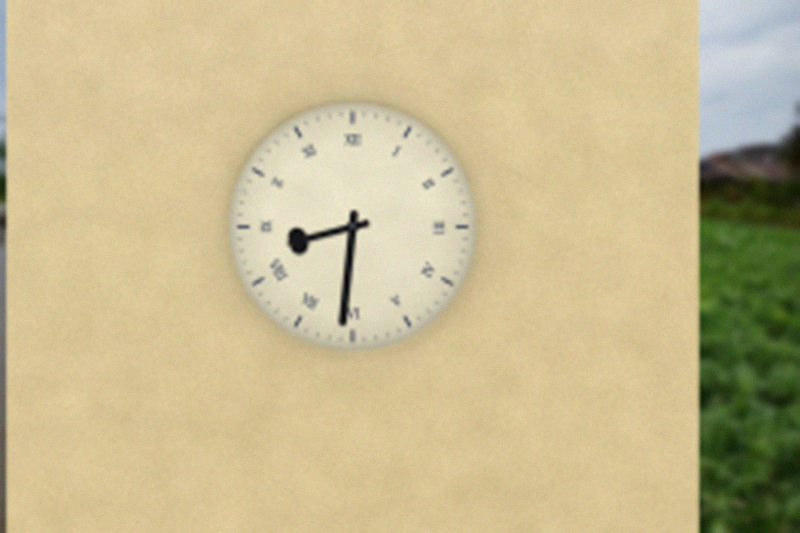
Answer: 8,31
